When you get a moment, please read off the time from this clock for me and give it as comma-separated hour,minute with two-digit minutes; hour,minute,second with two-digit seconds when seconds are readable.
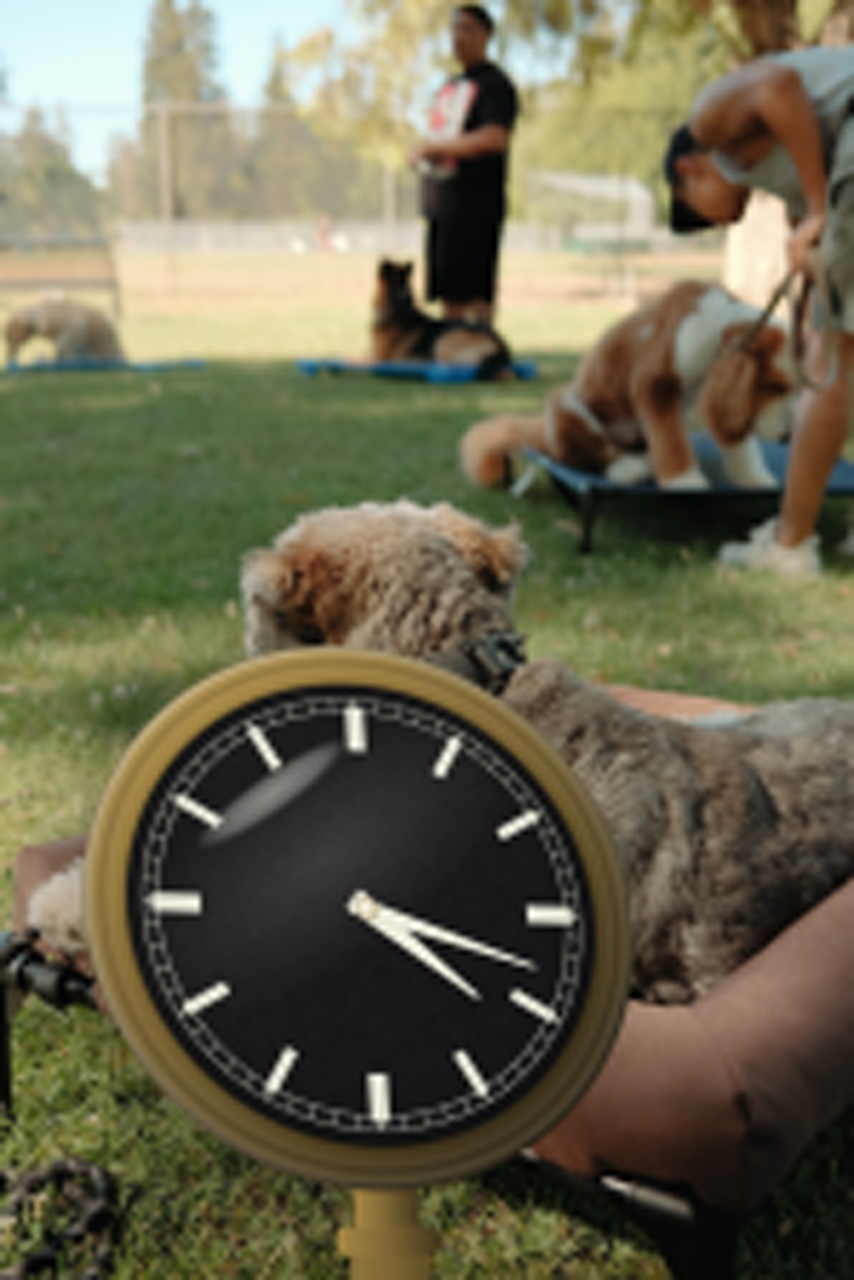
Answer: 4,18
